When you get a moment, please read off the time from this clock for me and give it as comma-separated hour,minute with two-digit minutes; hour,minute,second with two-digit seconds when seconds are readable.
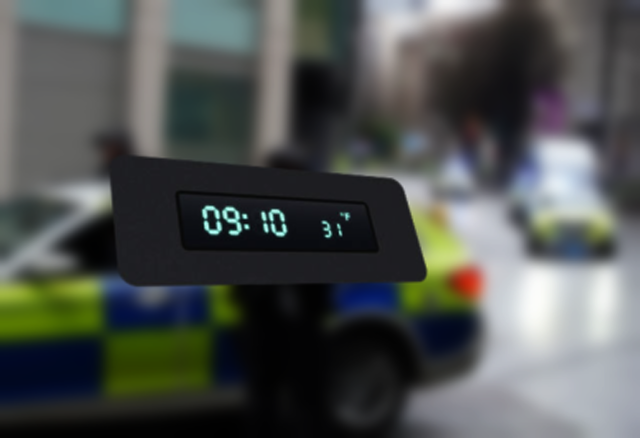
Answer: 9,10
